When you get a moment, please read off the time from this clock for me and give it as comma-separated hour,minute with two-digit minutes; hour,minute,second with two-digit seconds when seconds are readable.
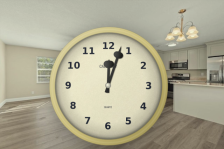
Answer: 12,03
